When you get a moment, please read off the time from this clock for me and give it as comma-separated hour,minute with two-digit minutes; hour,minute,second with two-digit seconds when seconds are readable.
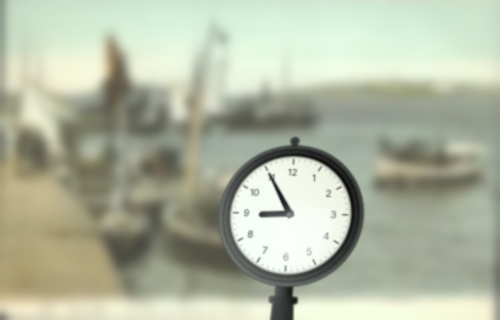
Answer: 8,55
